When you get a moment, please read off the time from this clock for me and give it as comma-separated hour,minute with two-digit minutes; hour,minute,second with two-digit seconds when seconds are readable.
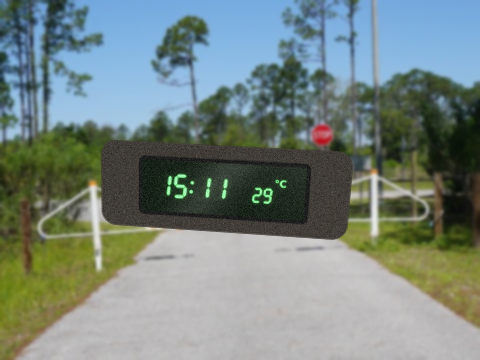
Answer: 15,11
